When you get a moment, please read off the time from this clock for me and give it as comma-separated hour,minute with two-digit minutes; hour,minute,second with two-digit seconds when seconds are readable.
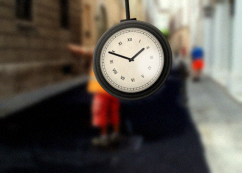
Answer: 1,49
